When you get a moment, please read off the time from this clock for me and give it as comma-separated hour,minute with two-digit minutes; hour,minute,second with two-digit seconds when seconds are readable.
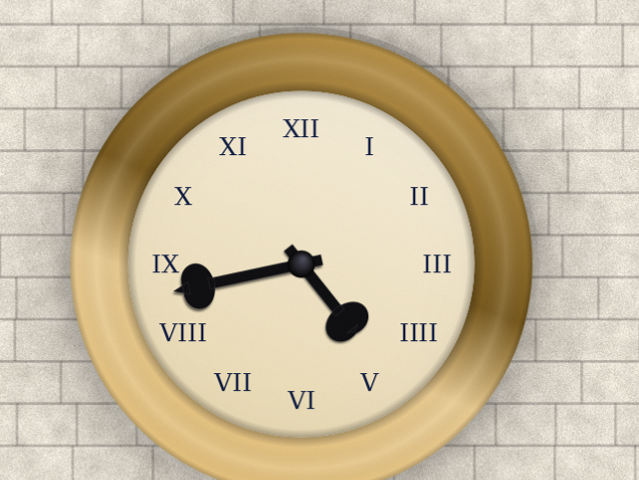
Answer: 4,43
